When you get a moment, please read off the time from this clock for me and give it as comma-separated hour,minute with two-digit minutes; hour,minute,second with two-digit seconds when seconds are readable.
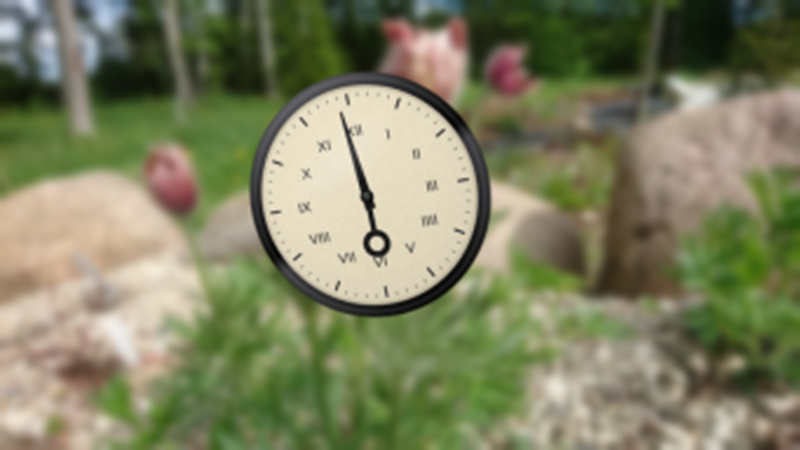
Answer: 5,59
